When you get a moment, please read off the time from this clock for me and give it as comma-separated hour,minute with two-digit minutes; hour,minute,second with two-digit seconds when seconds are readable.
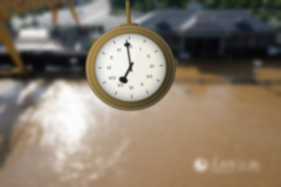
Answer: 6,59
